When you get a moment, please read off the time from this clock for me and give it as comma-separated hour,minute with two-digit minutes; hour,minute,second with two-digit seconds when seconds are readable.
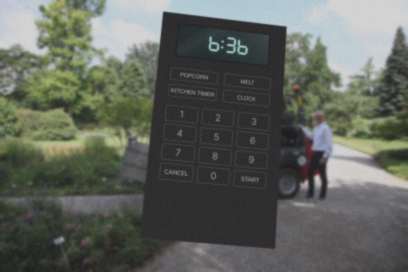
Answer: 6,36
